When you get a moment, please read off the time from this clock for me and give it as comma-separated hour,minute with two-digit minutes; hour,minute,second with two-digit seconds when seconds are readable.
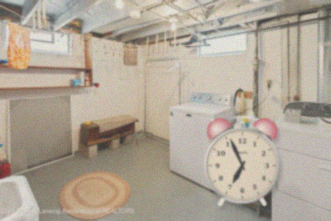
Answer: 6,56
